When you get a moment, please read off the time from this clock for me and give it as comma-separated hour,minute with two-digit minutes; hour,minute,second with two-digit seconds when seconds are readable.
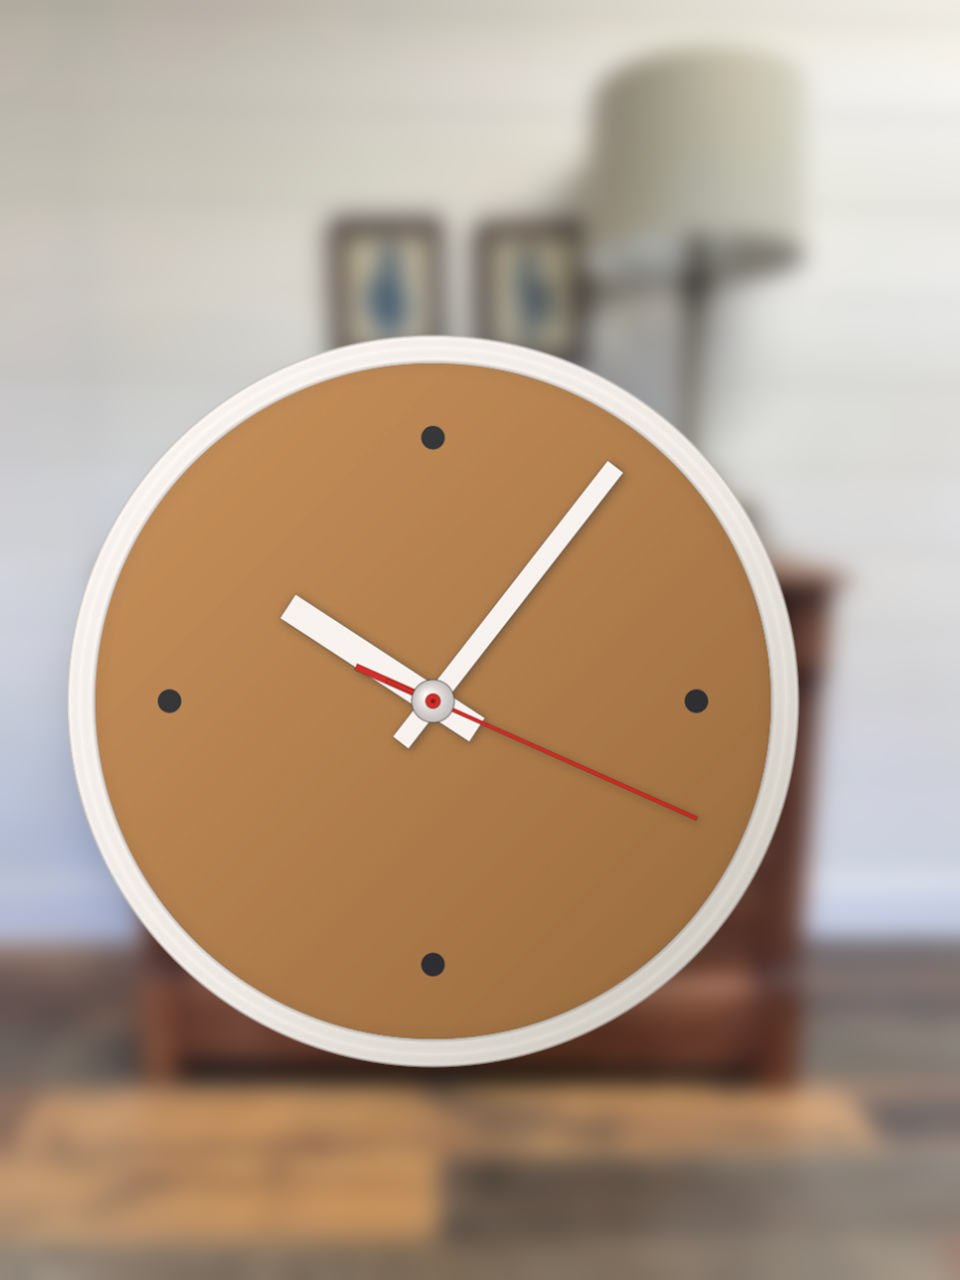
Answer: 10,06,19
